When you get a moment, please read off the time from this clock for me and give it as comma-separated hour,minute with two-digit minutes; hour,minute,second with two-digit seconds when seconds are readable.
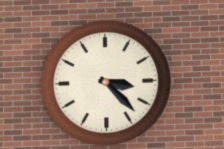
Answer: 3,23
